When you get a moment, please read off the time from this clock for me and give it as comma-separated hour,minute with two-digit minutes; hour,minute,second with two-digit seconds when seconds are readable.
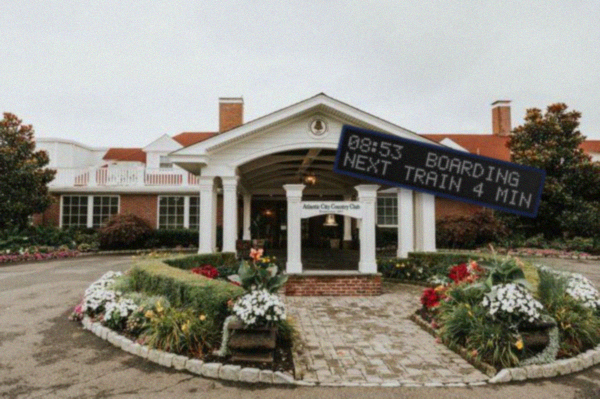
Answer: 8,53
